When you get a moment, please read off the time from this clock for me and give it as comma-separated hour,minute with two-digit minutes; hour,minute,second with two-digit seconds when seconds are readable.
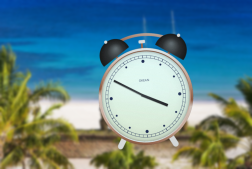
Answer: 3,50
